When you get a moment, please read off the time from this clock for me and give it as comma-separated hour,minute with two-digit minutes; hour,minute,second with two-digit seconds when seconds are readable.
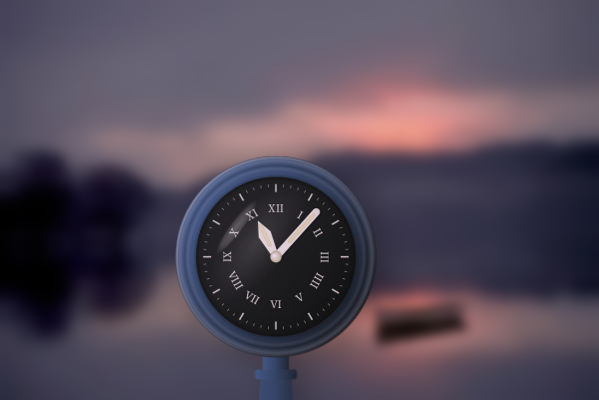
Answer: 11,07
